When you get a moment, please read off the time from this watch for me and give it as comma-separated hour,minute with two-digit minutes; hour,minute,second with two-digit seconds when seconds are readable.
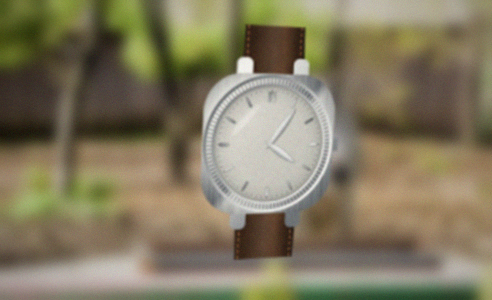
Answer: 4,06
